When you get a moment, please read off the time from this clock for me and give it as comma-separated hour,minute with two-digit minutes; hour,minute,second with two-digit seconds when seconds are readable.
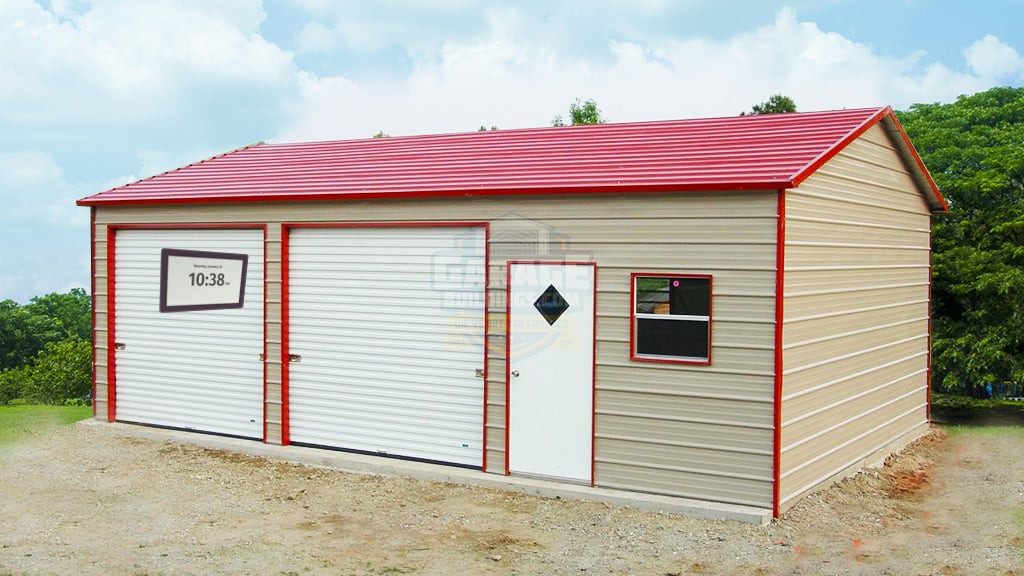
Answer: 10,38
